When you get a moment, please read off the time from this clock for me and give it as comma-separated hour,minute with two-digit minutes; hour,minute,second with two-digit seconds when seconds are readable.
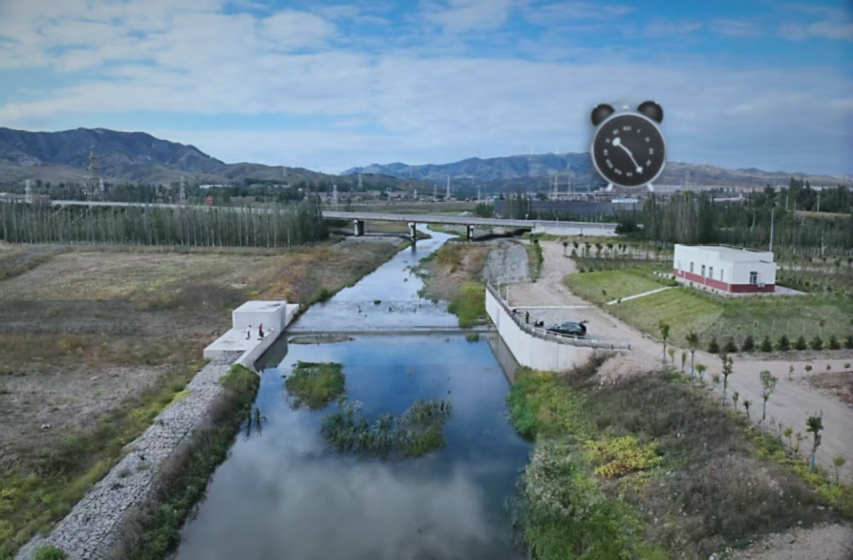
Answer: 10,25
